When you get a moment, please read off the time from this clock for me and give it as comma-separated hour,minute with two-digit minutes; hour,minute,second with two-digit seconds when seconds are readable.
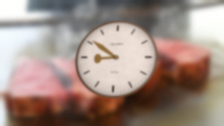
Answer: 8,51
